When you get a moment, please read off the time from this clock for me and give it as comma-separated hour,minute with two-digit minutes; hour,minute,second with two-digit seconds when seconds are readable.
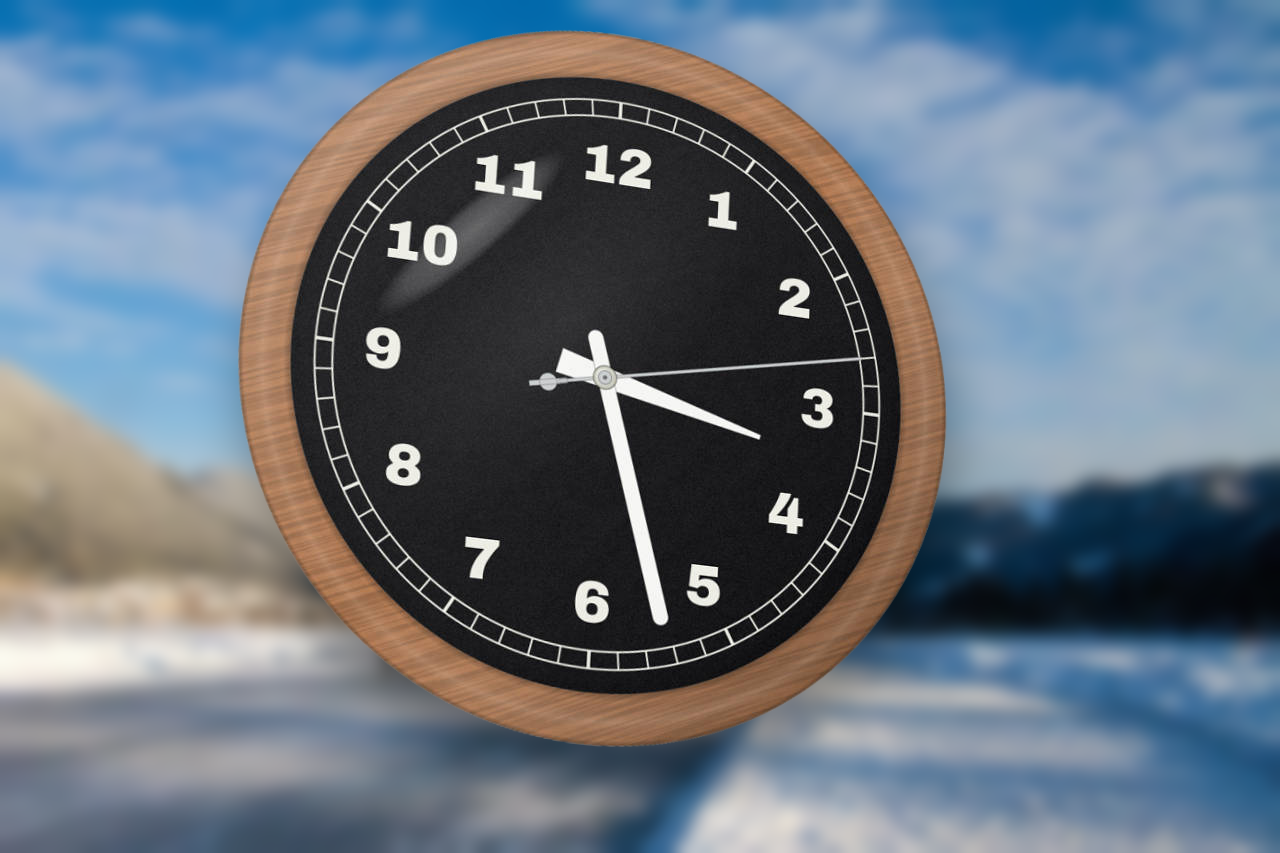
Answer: 3,27,13
